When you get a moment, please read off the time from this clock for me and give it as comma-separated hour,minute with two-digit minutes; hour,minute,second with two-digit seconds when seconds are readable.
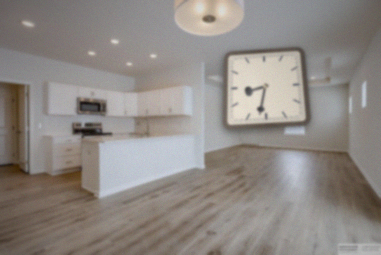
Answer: 8,32
